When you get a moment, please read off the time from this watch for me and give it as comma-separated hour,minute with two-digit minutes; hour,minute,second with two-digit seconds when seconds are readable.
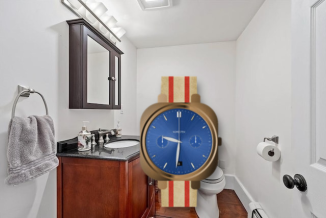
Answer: 9,31
